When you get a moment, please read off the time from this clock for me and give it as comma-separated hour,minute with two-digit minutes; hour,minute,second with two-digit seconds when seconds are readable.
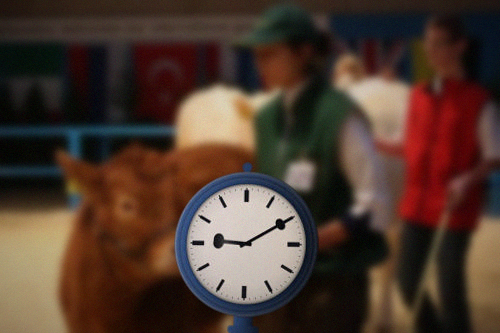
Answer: 9,10
